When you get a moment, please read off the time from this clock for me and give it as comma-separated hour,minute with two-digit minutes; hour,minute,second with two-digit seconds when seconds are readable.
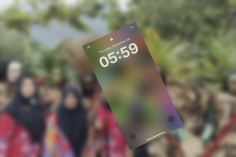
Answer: 5,59
